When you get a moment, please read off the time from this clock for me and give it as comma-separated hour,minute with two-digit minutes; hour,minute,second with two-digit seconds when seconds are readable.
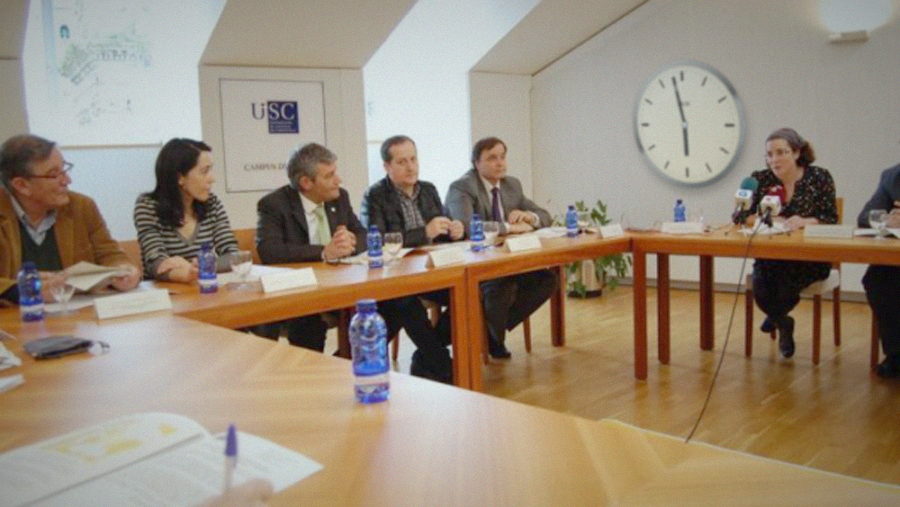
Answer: 5,58
